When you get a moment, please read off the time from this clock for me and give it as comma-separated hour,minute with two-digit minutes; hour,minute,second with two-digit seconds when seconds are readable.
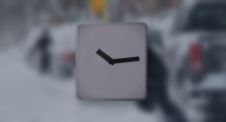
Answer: 10,14
